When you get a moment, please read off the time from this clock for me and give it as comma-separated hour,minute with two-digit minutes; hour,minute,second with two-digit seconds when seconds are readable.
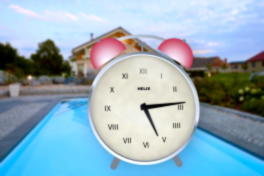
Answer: 5,14
